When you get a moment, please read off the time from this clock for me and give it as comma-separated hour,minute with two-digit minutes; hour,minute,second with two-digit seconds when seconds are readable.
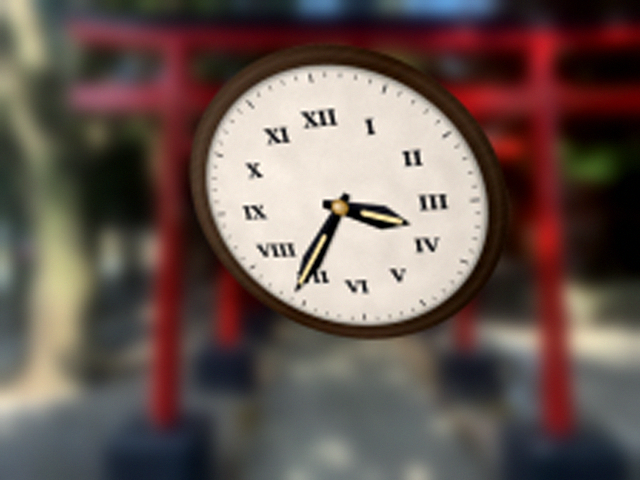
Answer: 3,36
